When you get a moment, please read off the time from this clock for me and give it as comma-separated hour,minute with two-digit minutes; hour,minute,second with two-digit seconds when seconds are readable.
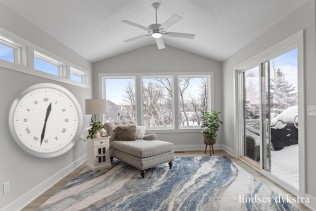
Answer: 12,32
